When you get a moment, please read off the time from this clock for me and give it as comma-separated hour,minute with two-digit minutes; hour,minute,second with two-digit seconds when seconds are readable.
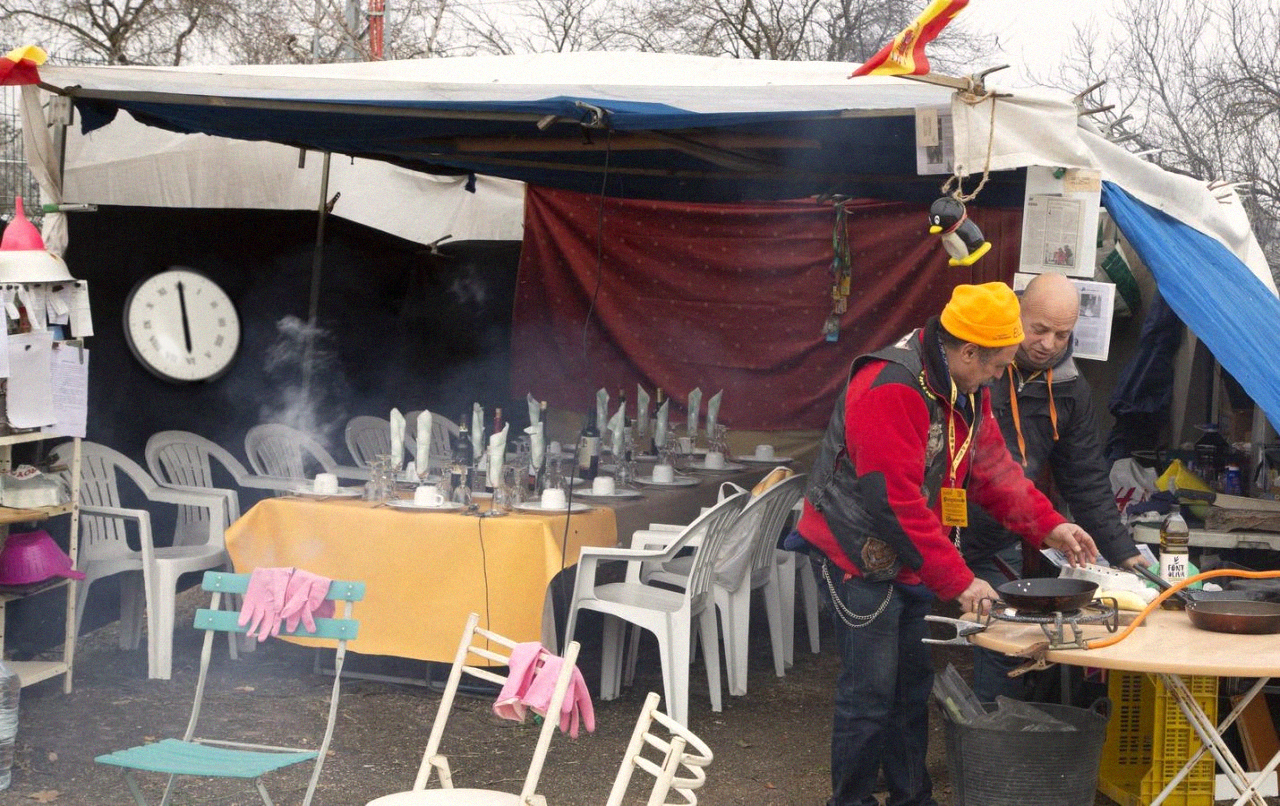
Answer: 6,00
